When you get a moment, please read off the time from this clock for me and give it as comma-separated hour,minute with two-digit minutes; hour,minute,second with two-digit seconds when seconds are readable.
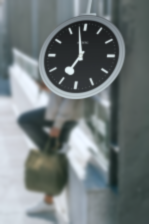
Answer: 6,58
